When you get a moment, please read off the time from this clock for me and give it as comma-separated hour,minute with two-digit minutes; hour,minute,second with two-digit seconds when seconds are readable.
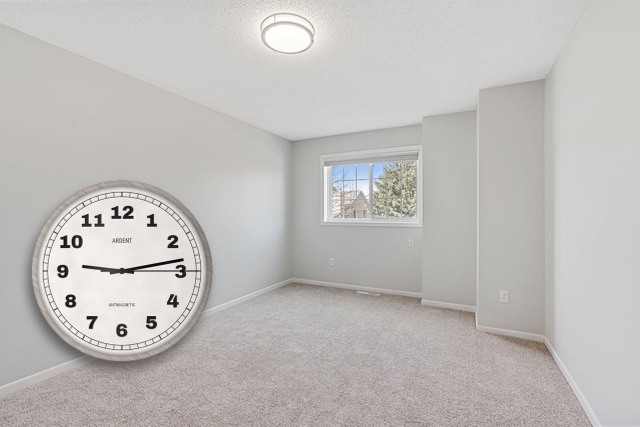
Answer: 9,13,15
